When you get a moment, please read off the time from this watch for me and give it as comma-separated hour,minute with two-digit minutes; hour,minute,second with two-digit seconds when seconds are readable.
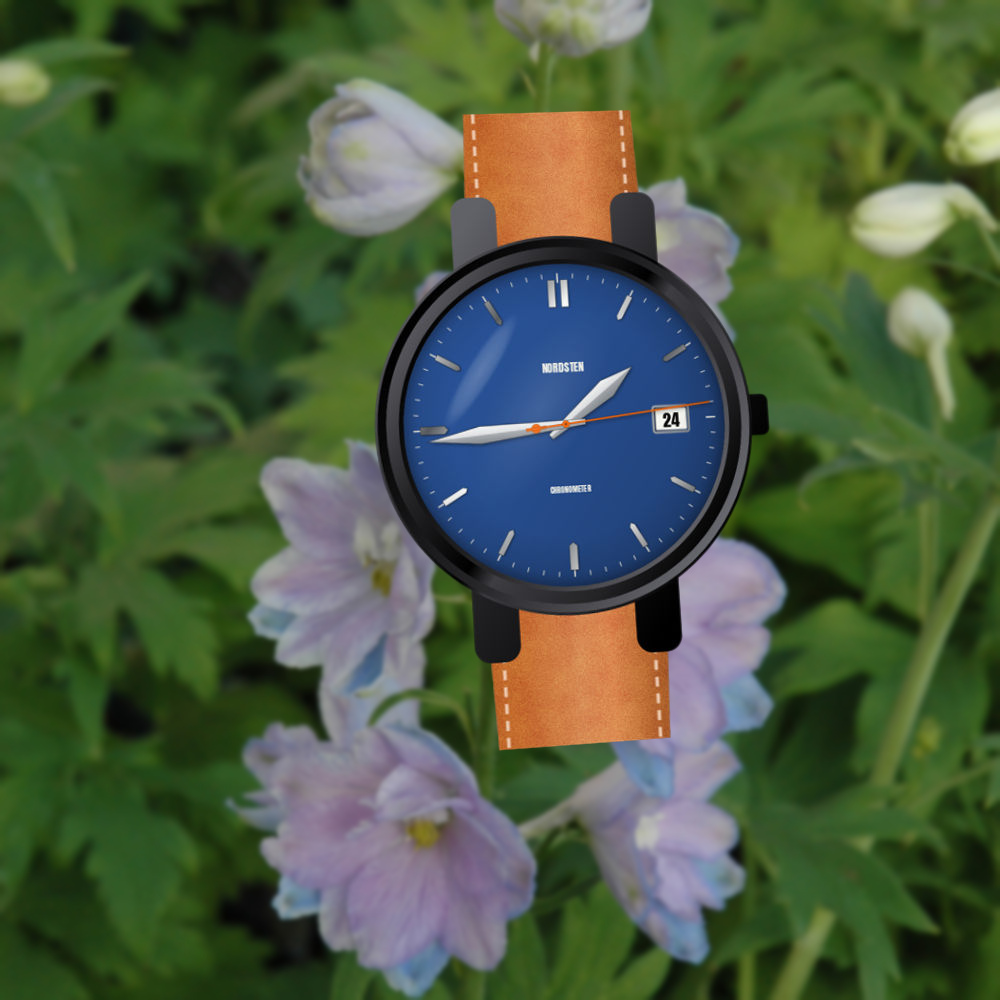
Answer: 1,44,14
